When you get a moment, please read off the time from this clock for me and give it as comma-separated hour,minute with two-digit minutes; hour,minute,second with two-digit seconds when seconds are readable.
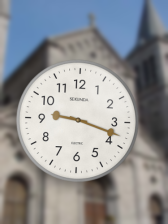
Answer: 9,18
